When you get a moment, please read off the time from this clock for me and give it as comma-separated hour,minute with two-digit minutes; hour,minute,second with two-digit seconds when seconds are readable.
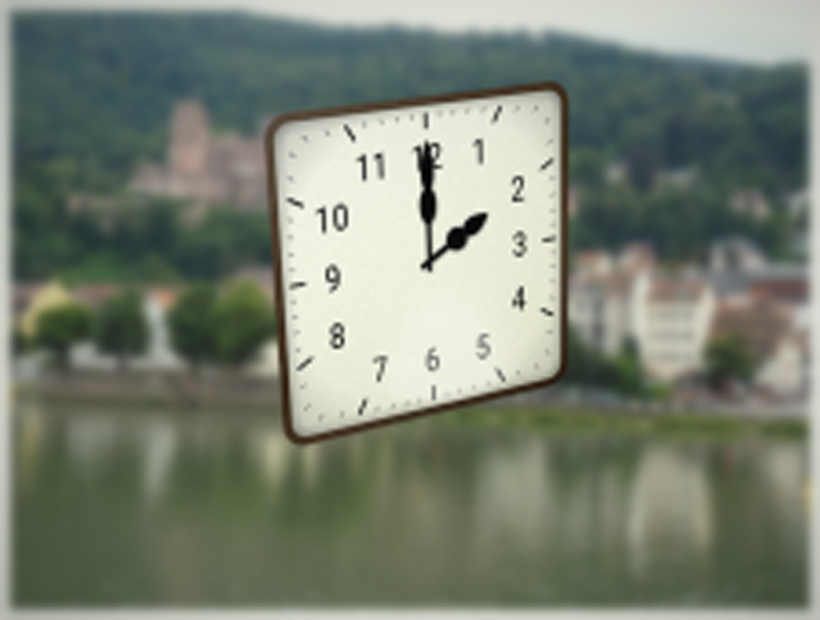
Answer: 2,00
